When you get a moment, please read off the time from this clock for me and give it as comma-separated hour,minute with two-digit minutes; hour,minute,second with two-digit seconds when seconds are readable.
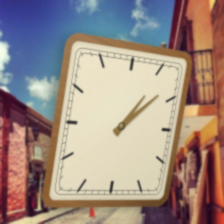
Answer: 1,08
